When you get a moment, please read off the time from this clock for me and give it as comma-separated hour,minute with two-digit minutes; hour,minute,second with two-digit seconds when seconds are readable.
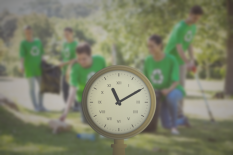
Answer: 11,10
